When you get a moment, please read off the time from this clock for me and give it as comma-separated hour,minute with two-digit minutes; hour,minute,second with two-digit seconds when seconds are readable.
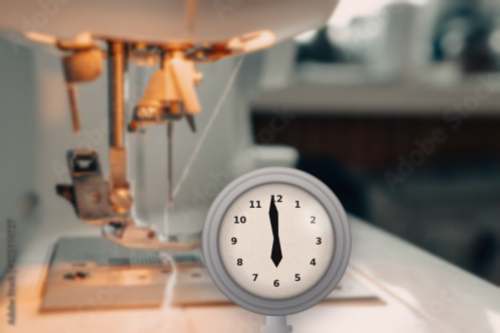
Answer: 5,59
